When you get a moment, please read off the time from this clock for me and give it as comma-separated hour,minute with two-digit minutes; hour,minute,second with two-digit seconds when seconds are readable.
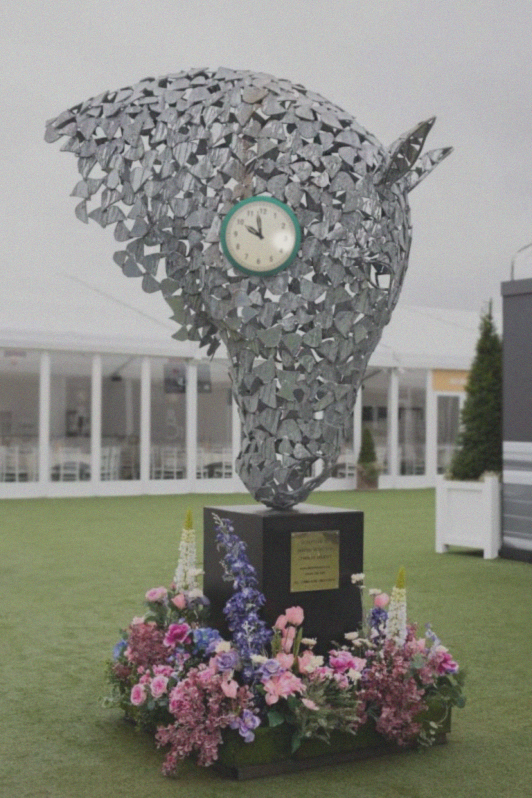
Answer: 9,58
